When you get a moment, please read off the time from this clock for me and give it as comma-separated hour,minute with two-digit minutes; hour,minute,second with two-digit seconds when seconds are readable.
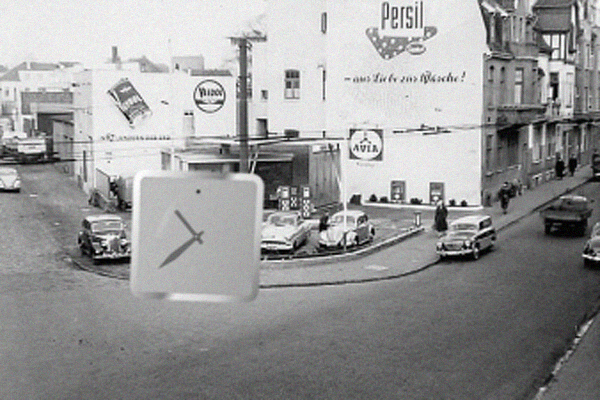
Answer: 10,38
